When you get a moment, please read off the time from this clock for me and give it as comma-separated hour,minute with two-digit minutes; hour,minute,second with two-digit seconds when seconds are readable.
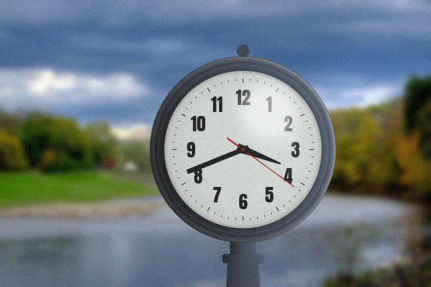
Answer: 3,41,21
